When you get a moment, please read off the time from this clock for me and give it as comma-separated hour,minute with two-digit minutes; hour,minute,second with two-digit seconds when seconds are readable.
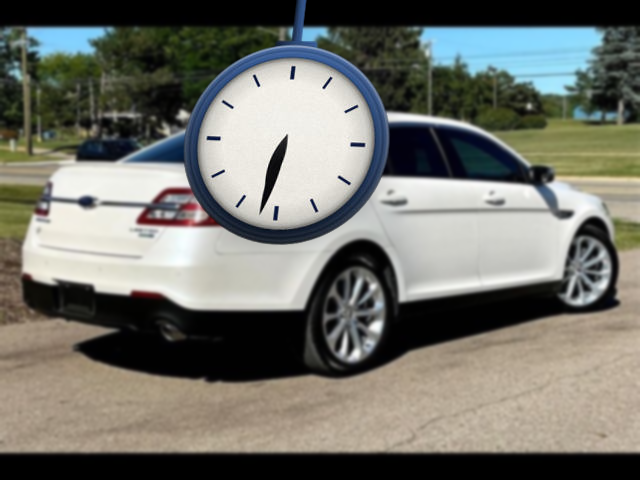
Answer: 6,32
